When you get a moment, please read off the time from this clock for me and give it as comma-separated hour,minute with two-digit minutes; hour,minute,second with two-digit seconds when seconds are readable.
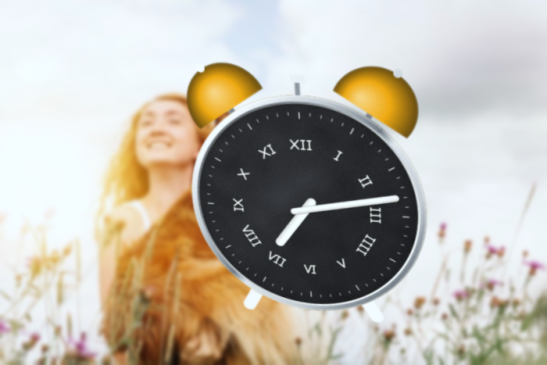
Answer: 7,13
